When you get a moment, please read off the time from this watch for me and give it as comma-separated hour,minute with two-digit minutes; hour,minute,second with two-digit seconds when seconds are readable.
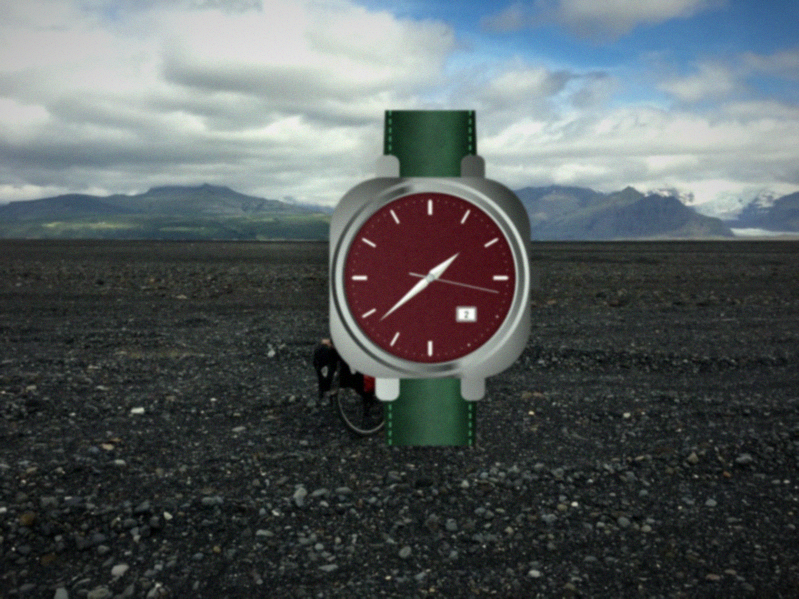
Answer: 1,38,17
